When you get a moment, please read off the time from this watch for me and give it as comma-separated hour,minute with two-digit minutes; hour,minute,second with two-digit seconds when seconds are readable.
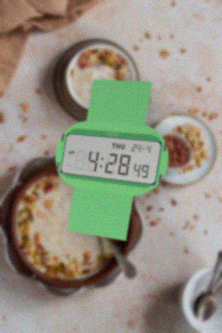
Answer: 4,28,49
